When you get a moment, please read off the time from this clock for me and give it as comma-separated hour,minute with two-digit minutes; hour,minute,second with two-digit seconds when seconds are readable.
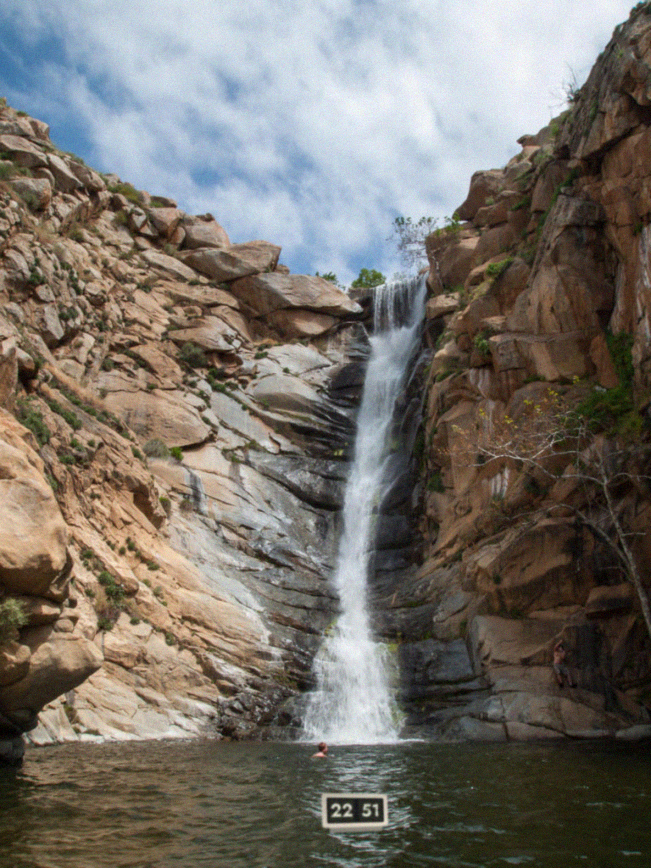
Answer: 22,51
